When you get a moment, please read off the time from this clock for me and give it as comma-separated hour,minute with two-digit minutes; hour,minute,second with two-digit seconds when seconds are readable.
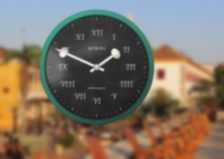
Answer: 1,49
